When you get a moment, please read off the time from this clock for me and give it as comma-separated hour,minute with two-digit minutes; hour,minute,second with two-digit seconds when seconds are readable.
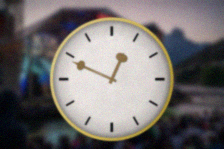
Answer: 12,49
